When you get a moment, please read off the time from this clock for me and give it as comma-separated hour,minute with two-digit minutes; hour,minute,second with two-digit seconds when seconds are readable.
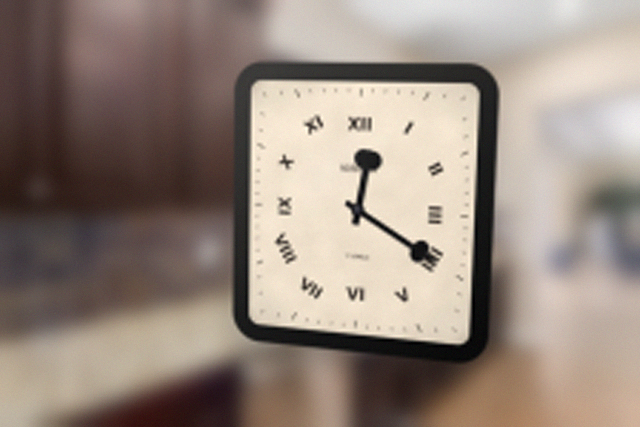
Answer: 12,20
